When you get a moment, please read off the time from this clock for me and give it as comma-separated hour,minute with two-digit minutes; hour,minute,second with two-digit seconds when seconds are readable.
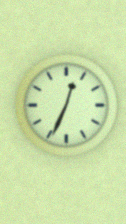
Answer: 12,34
